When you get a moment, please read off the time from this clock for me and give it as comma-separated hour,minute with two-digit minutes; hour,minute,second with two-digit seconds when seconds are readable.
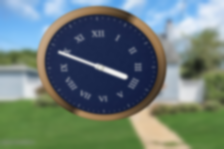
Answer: 3,49
